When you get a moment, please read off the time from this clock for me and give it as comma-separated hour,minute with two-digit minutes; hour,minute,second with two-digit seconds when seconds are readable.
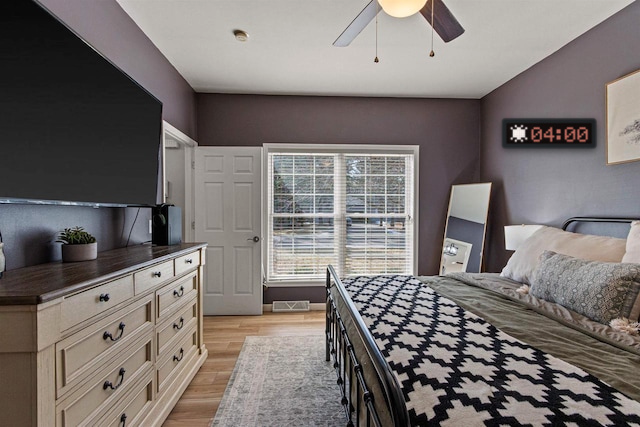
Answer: 4,00
